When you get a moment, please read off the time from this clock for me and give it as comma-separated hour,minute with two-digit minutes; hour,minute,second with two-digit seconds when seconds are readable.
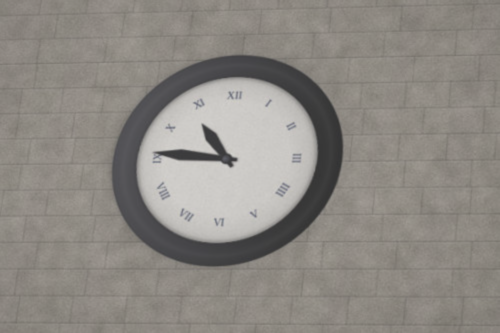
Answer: 10,46
